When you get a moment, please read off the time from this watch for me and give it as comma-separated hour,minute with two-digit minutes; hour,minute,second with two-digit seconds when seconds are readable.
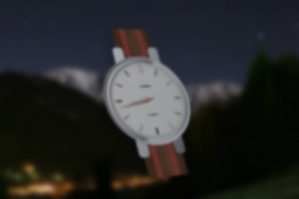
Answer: 8,43
